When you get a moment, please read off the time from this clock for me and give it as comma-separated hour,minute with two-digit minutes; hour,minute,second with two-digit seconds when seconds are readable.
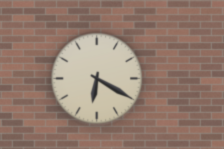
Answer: 6,20
